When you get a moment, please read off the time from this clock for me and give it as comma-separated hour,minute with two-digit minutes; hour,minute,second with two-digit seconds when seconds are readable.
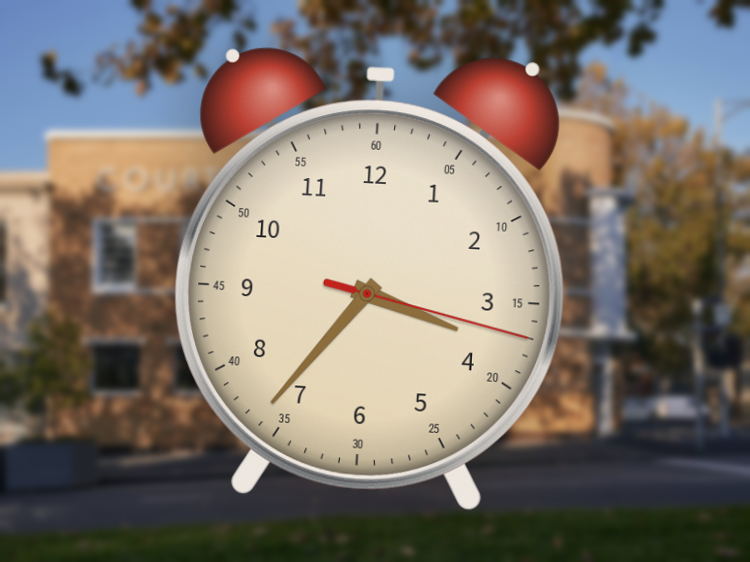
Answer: 3,36,17
